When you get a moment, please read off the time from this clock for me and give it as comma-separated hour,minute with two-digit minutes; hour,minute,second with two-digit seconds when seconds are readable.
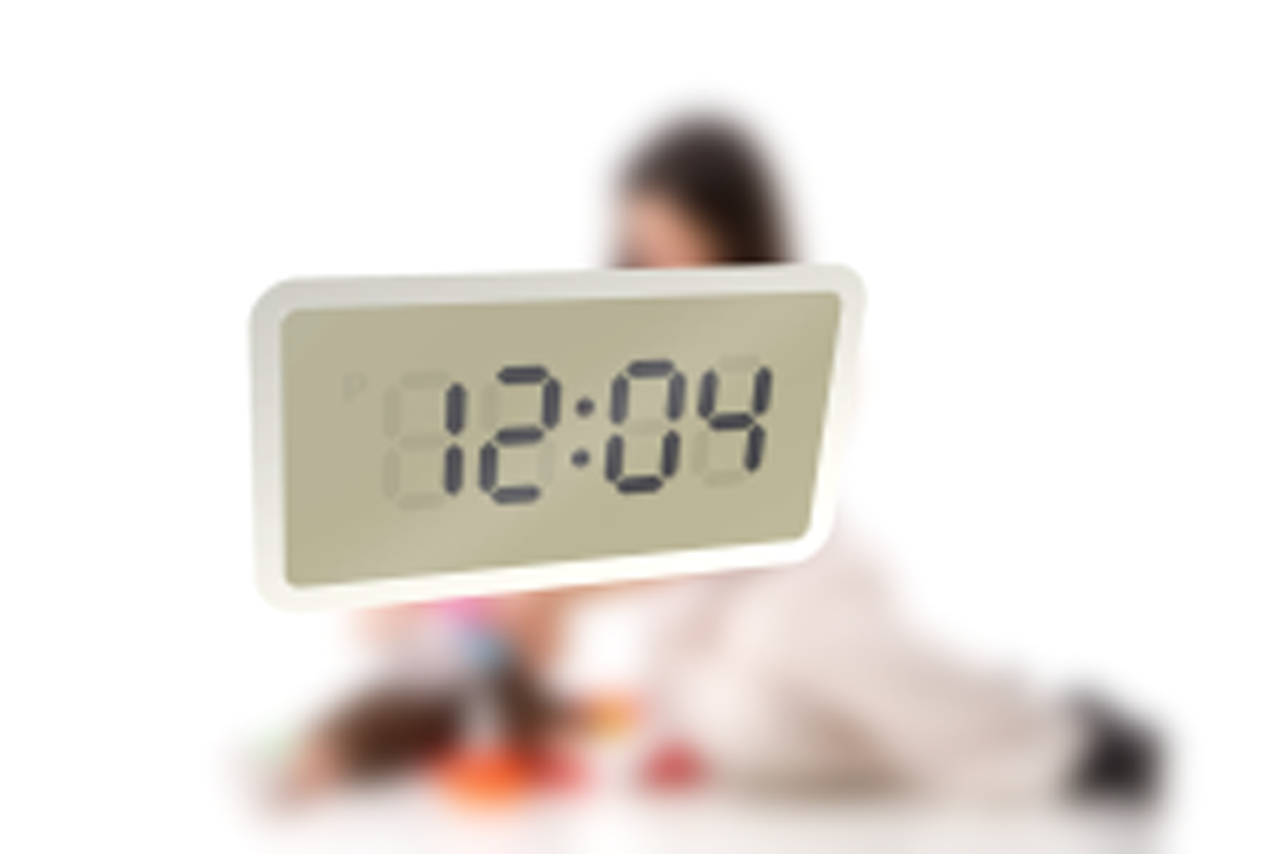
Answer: 12,04
